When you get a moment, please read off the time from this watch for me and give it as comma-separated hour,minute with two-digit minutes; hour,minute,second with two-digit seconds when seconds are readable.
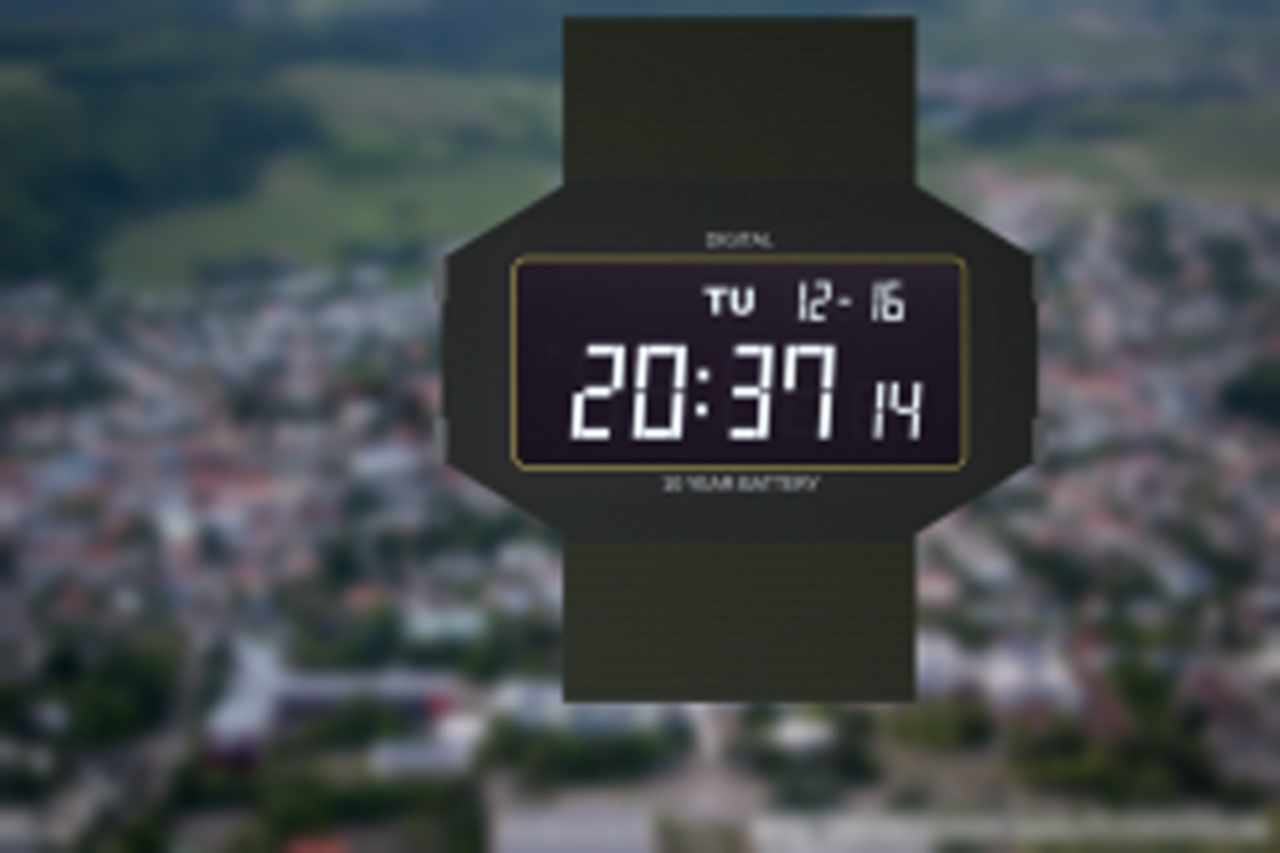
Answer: 20,37,14
